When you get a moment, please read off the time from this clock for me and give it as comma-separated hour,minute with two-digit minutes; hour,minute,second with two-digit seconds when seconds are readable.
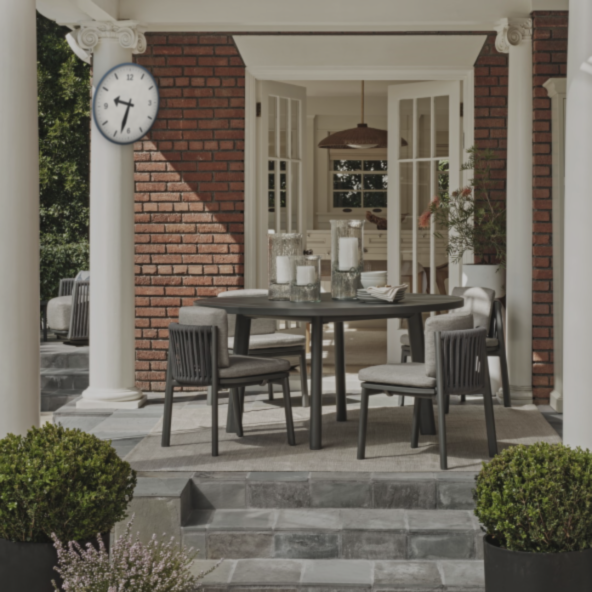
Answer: 9,33
